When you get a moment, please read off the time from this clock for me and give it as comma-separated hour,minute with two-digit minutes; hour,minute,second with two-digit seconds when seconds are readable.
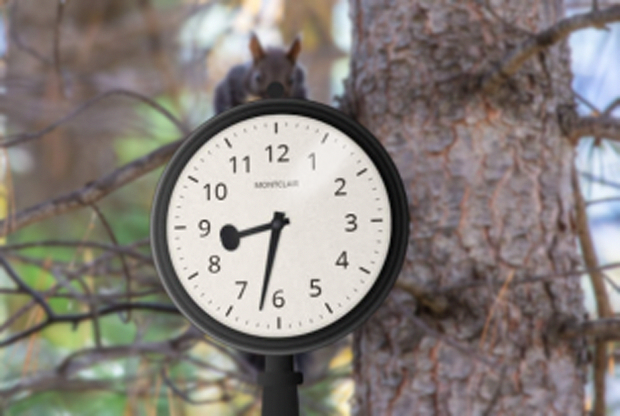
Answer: 8,32
